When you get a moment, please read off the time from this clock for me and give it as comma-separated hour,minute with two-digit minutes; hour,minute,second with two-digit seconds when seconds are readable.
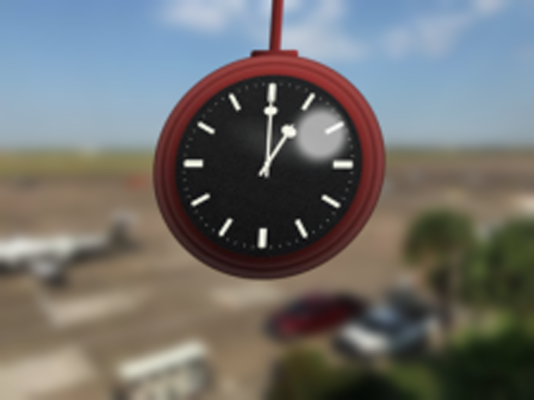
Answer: 1,00
